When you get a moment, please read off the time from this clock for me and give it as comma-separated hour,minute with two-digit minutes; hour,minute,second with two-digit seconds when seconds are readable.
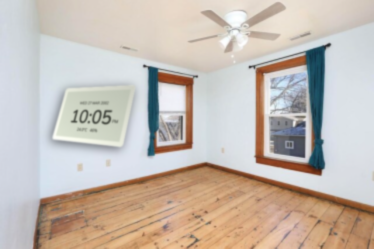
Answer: 10,05
